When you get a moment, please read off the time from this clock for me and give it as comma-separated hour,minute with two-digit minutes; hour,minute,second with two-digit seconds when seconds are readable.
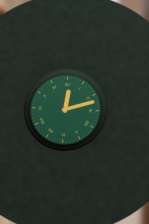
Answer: 12,12
